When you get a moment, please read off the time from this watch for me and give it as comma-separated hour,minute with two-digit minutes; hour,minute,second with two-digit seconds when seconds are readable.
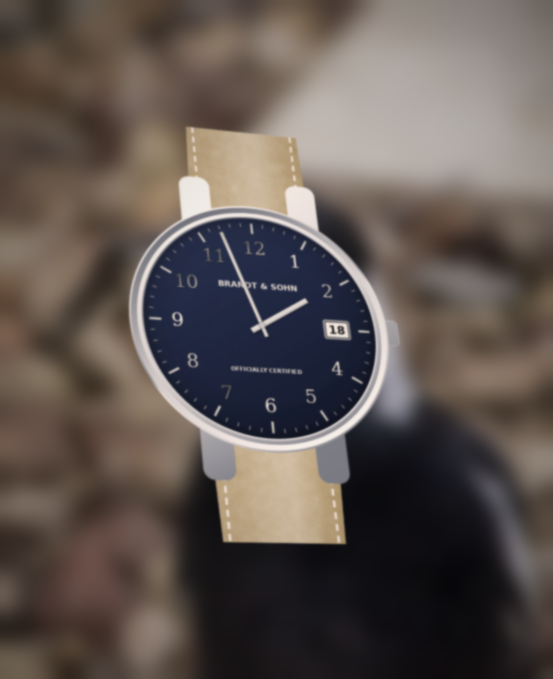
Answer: 1,57
